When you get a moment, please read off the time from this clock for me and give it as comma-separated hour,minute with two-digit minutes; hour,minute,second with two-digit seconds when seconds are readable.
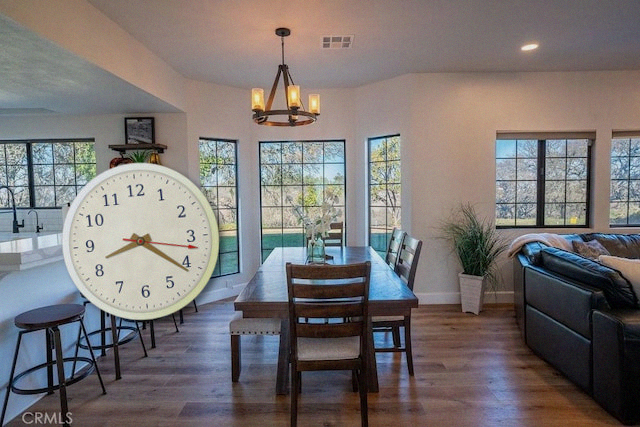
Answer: 8,21,17
